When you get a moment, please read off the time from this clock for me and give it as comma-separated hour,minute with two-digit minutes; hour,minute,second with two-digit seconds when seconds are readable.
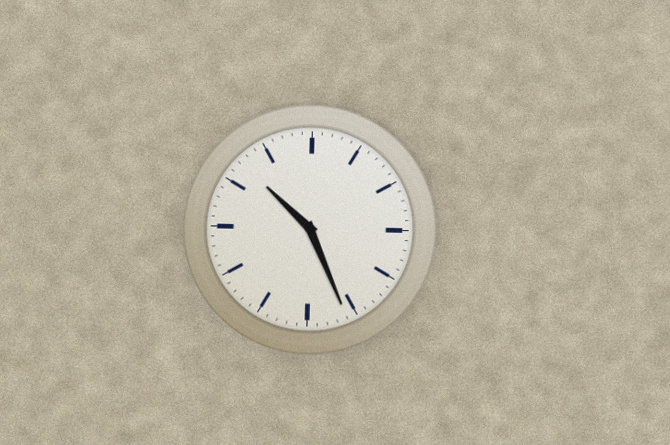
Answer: 10,26
